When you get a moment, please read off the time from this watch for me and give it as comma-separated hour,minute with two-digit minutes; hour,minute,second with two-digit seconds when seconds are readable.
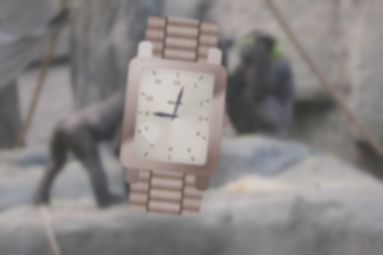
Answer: 9,02
